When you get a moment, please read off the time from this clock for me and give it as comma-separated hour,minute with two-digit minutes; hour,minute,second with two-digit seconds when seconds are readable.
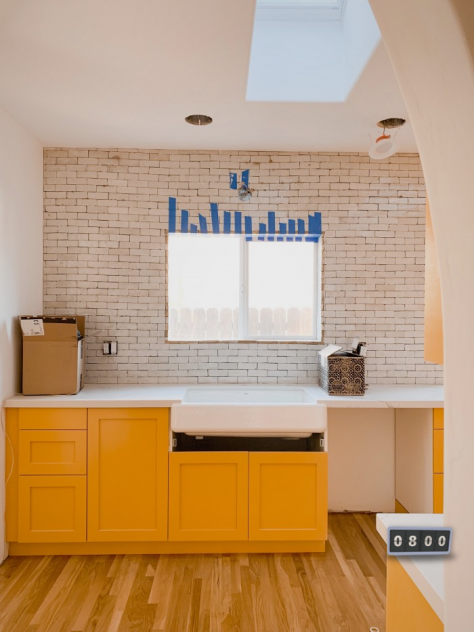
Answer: 8,00
